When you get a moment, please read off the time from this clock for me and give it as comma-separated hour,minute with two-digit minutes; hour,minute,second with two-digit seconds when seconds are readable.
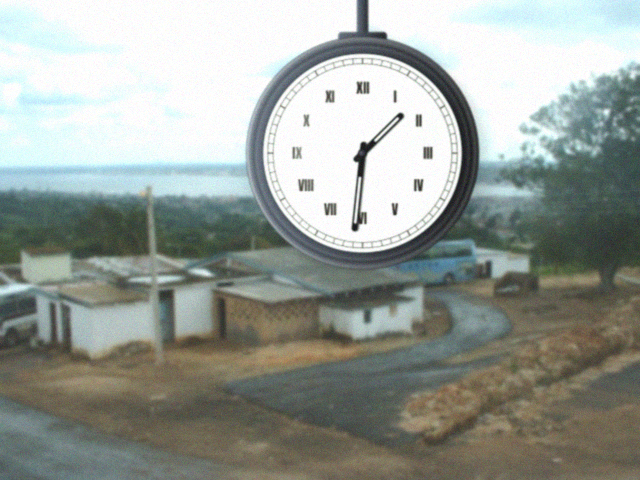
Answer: 1,31
